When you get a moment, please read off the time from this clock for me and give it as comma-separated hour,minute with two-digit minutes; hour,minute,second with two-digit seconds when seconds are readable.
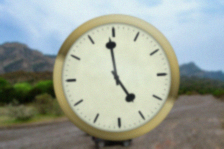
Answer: 4,59
